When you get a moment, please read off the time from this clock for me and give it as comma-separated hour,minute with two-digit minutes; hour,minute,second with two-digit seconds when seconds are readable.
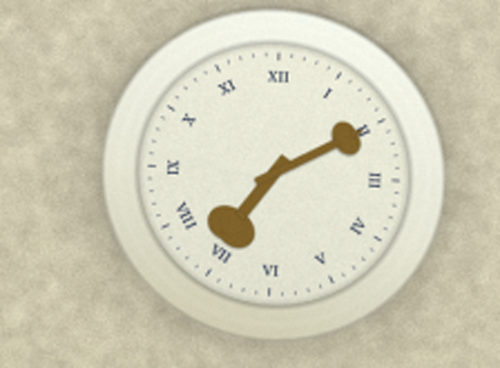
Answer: 7,10
